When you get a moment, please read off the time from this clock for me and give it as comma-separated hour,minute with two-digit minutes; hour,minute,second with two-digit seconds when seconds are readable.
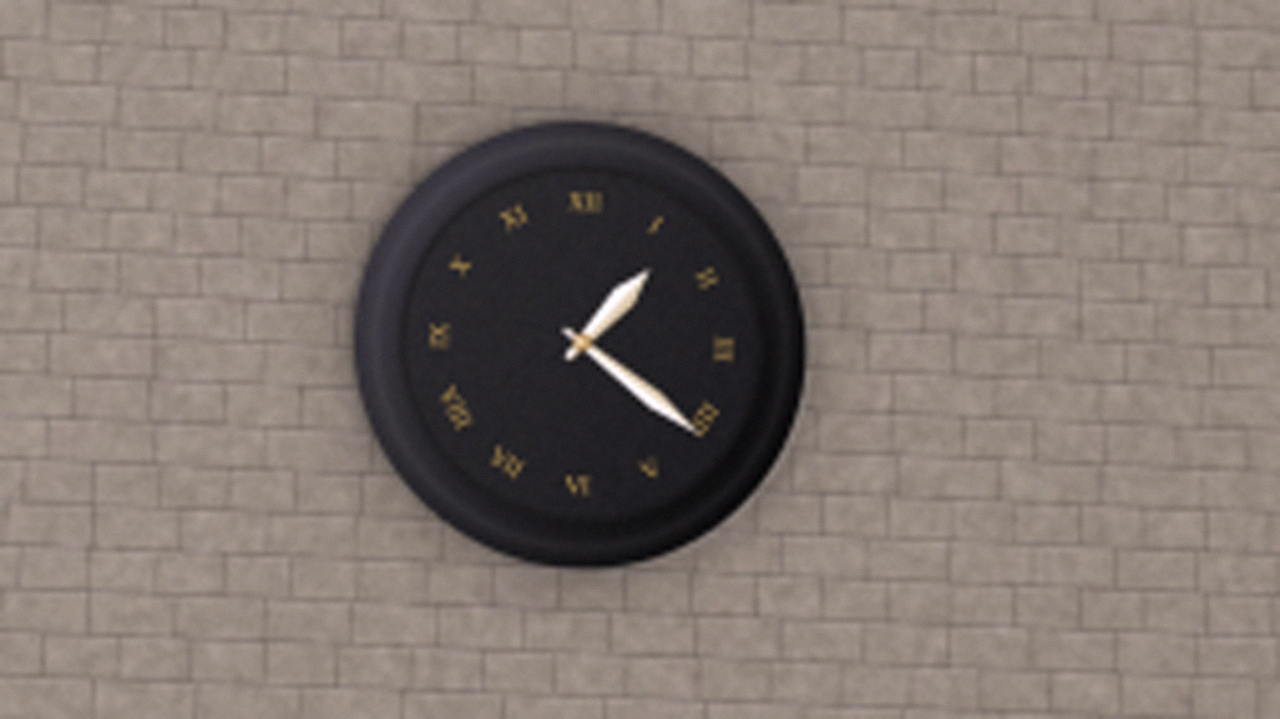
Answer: 1,21
